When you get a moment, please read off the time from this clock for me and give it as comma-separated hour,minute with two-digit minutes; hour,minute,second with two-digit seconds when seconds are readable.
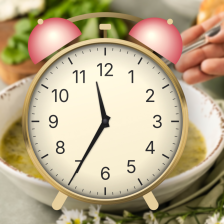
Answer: 11,35
